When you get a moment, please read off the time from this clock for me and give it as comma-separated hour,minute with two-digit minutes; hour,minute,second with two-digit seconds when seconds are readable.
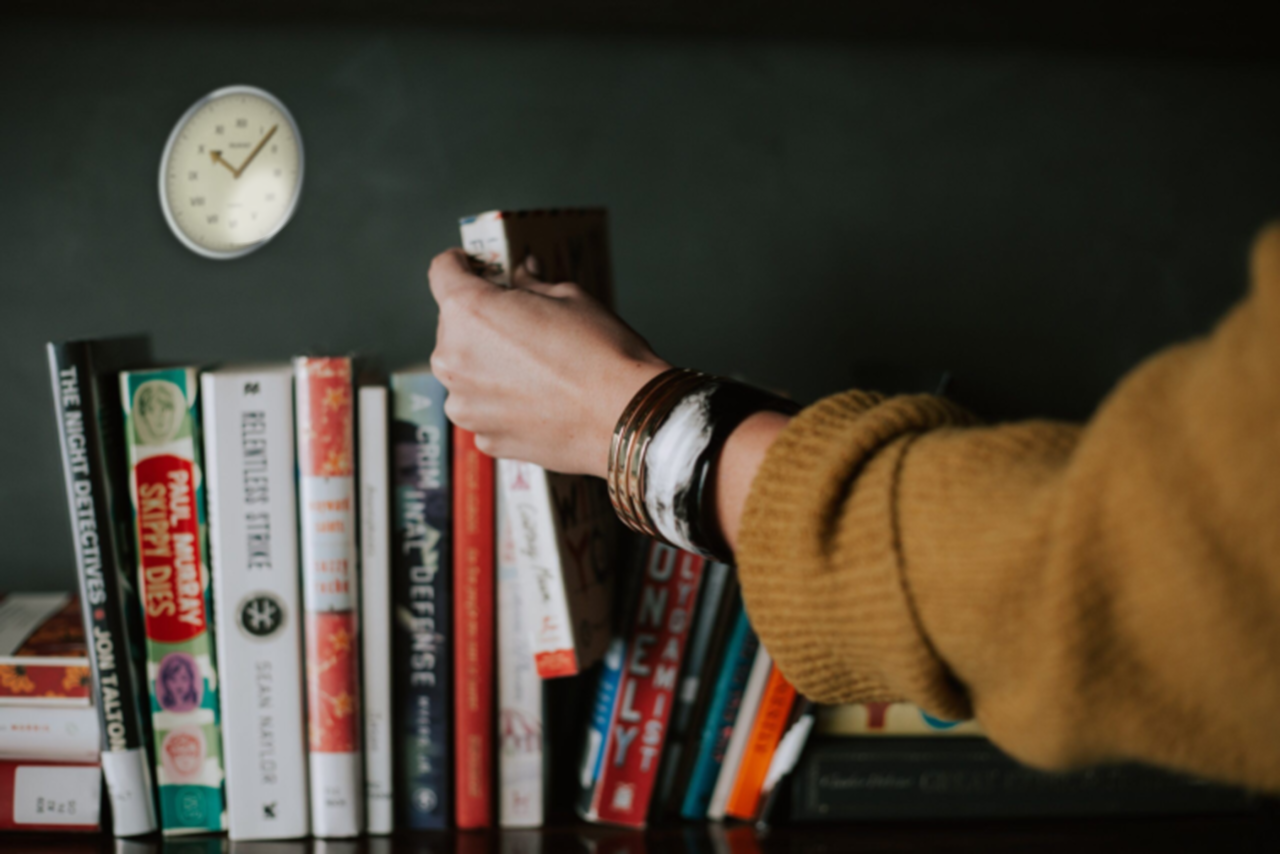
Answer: 10,07
